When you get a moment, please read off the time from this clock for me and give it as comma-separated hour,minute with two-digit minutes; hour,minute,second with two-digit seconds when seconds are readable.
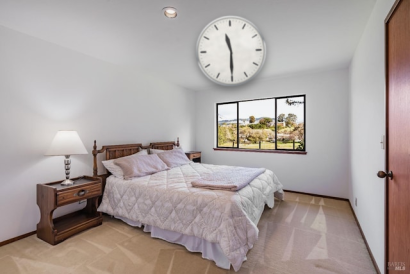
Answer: 11,30
